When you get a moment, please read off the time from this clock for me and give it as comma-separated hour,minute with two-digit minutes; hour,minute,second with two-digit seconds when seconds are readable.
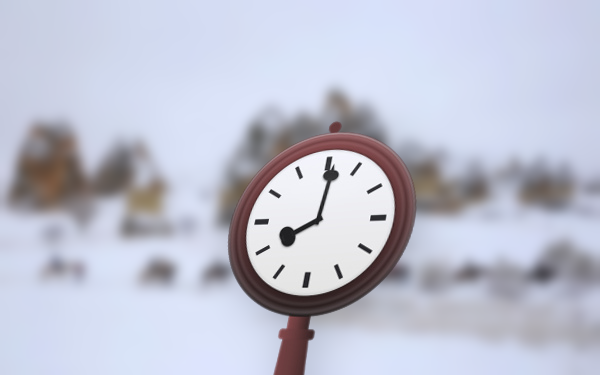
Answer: 8,01
